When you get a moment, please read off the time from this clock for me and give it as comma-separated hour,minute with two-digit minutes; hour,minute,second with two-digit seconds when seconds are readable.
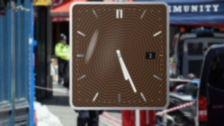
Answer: 5,26
